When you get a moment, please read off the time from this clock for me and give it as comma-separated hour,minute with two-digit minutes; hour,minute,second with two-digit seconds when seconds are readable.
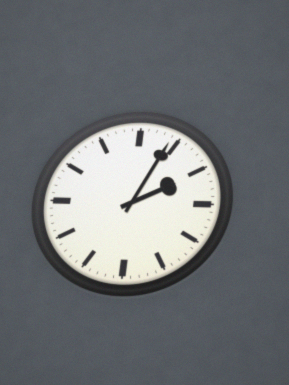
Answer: 2,04
